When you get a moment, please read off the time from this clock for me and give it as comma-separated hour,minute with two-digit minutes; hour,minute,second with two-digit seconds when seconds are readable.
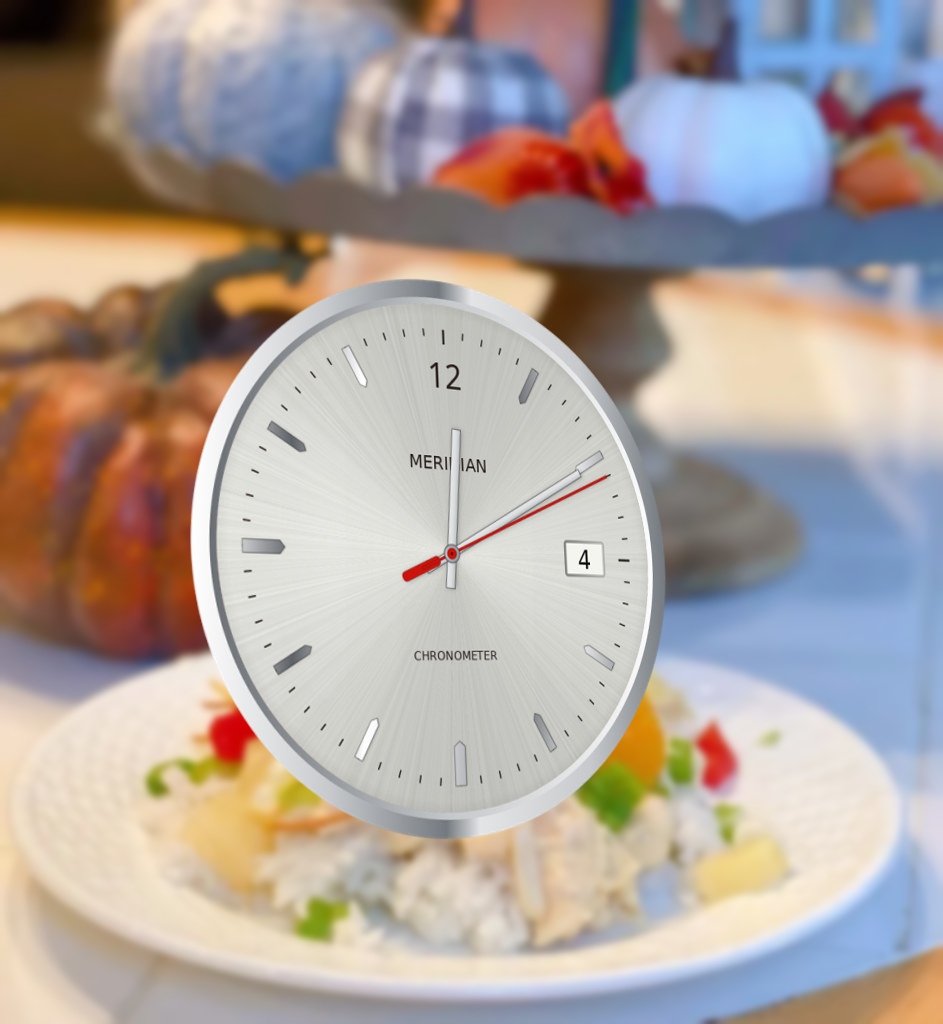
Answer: 12,10,11
